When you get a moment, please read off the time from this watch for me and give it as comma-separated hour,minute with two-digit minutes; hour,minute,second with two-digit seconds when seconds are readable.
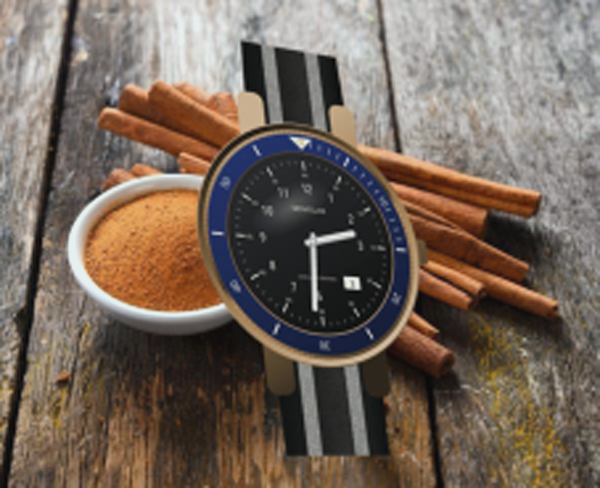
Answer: 2,31
